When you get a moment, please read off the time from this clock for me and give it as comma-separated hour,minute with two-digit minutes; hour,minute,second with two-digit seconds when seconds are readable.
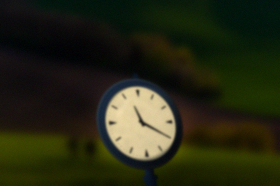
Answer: 11,20
